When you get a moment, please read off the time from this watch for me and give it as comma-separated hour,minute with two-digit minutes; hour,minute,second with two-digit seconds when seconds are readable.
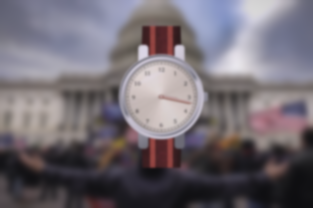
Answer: 3,17
